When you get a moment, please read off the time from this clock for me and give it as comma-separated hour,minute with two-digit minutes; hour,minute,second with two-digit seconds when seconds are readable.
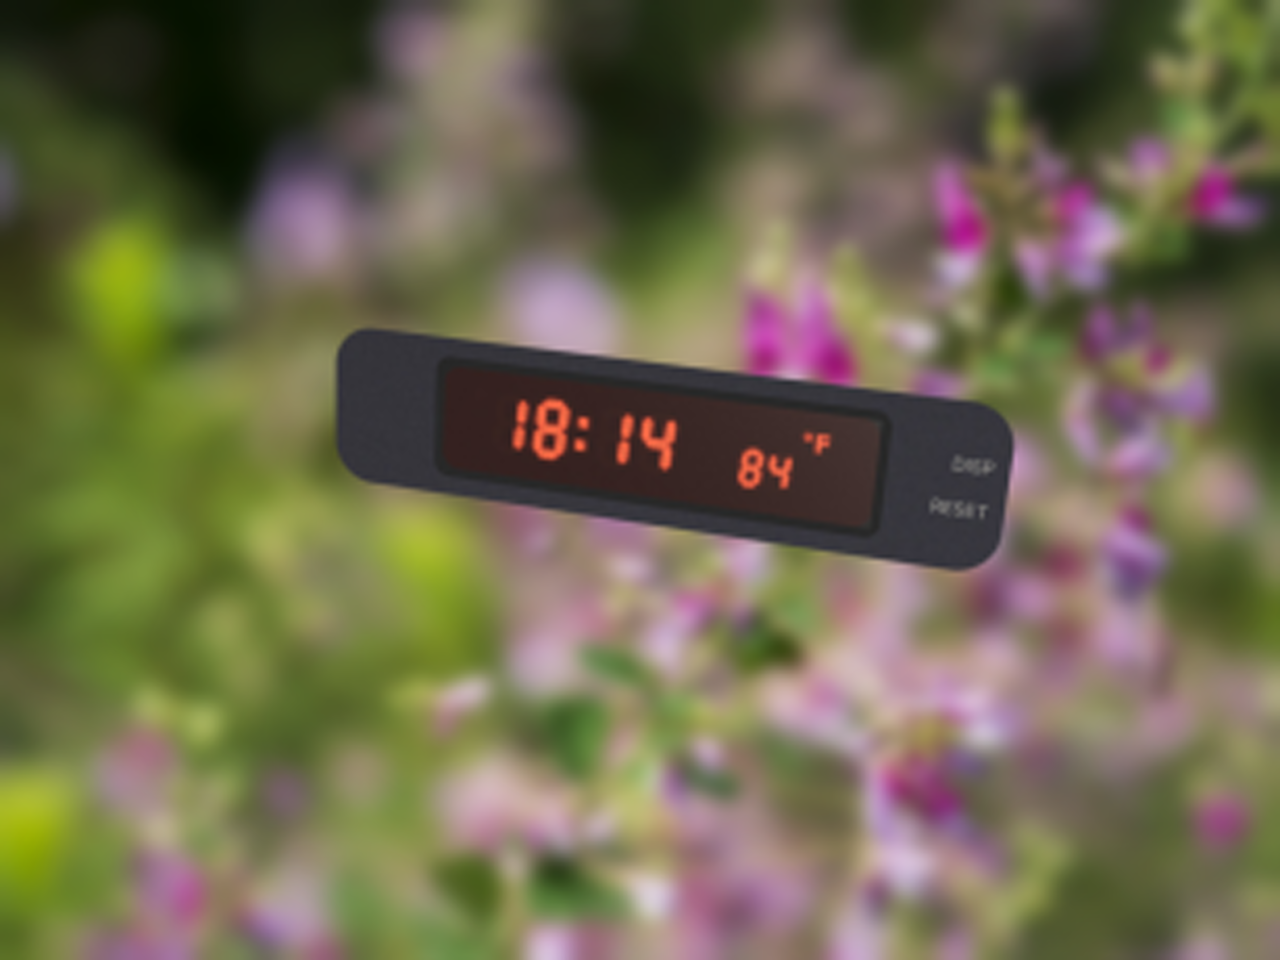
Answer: 18,14
